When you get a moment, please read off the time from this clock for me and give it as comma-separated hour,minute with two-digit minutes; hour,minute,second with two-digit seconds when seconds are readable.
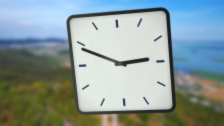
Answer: 2,49
